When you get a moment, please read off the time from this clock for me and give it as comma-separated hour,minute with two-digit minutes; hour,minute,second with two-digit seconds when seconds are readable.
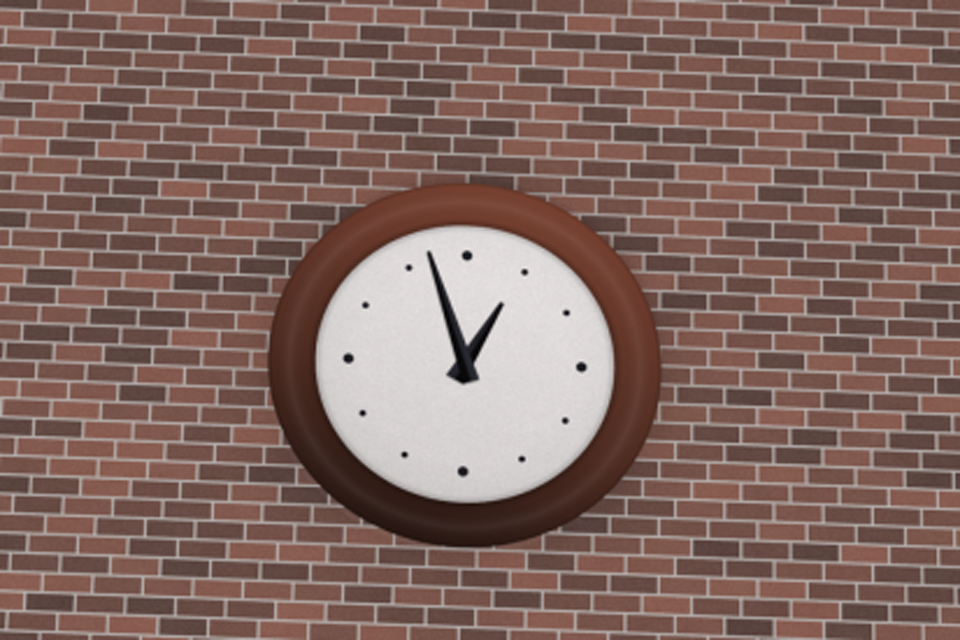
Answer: 12,57
